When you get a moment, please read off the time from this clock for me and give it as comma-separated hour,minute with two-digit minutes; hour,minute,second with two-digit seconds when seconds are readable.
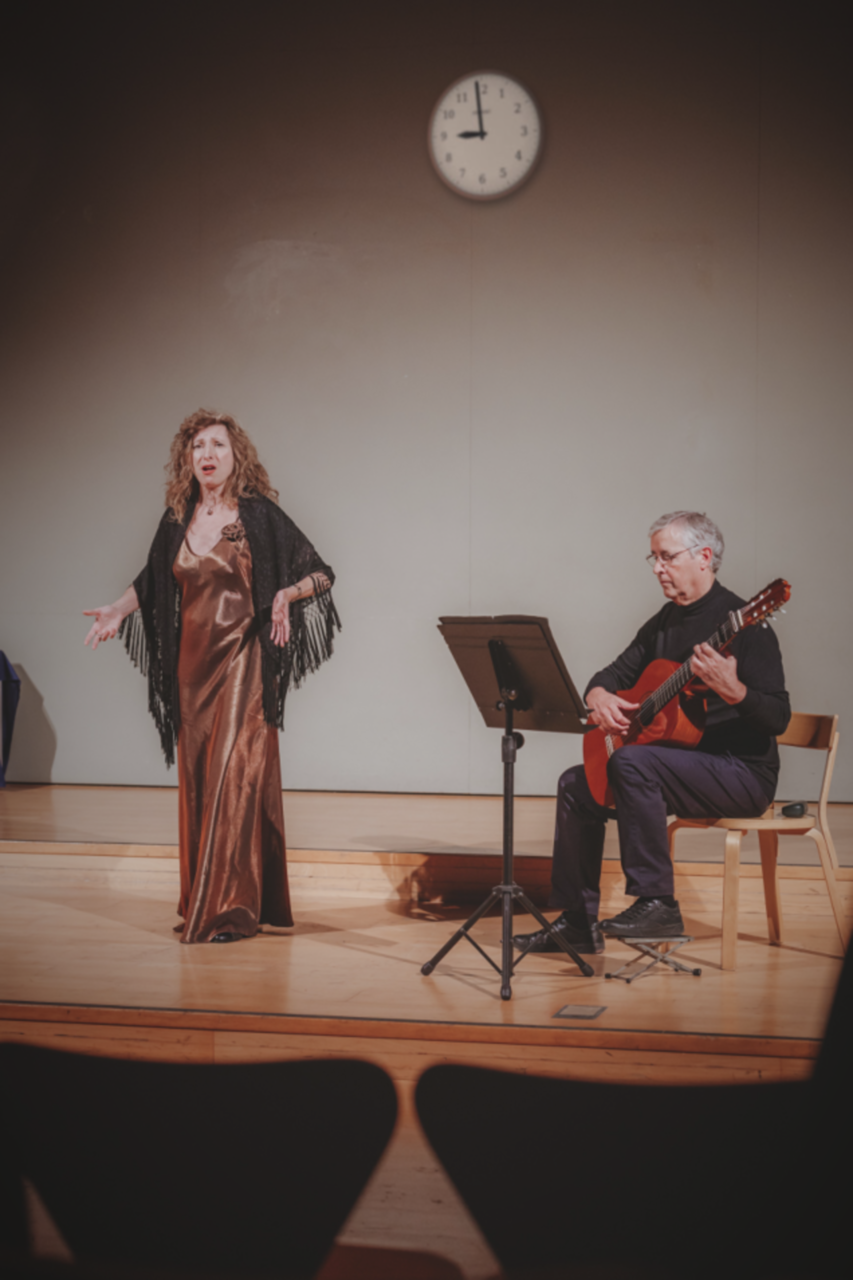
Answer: 8,59
